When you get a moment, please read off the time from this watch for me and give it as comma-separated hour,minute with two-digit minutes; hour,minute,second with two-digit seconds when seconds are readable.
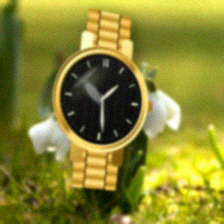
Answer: 1,29
